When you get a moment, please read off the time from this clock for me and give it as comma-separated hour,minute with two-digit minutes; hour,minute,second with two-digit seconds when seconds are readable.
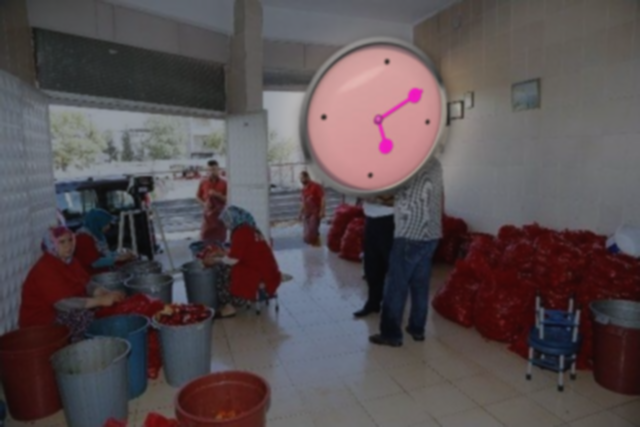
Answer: 5,09
